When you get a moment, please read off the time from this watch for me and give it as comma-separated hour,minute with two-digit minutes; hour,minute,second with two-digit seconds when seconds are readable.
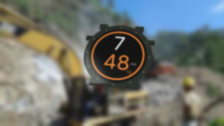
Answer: 7,48
